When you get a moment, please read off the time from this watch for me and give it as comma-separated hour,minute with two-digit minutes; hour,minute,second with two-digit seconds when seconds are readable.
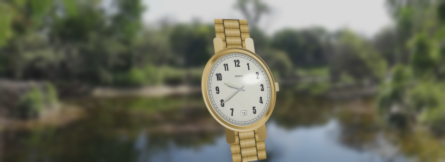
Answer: 9,40
